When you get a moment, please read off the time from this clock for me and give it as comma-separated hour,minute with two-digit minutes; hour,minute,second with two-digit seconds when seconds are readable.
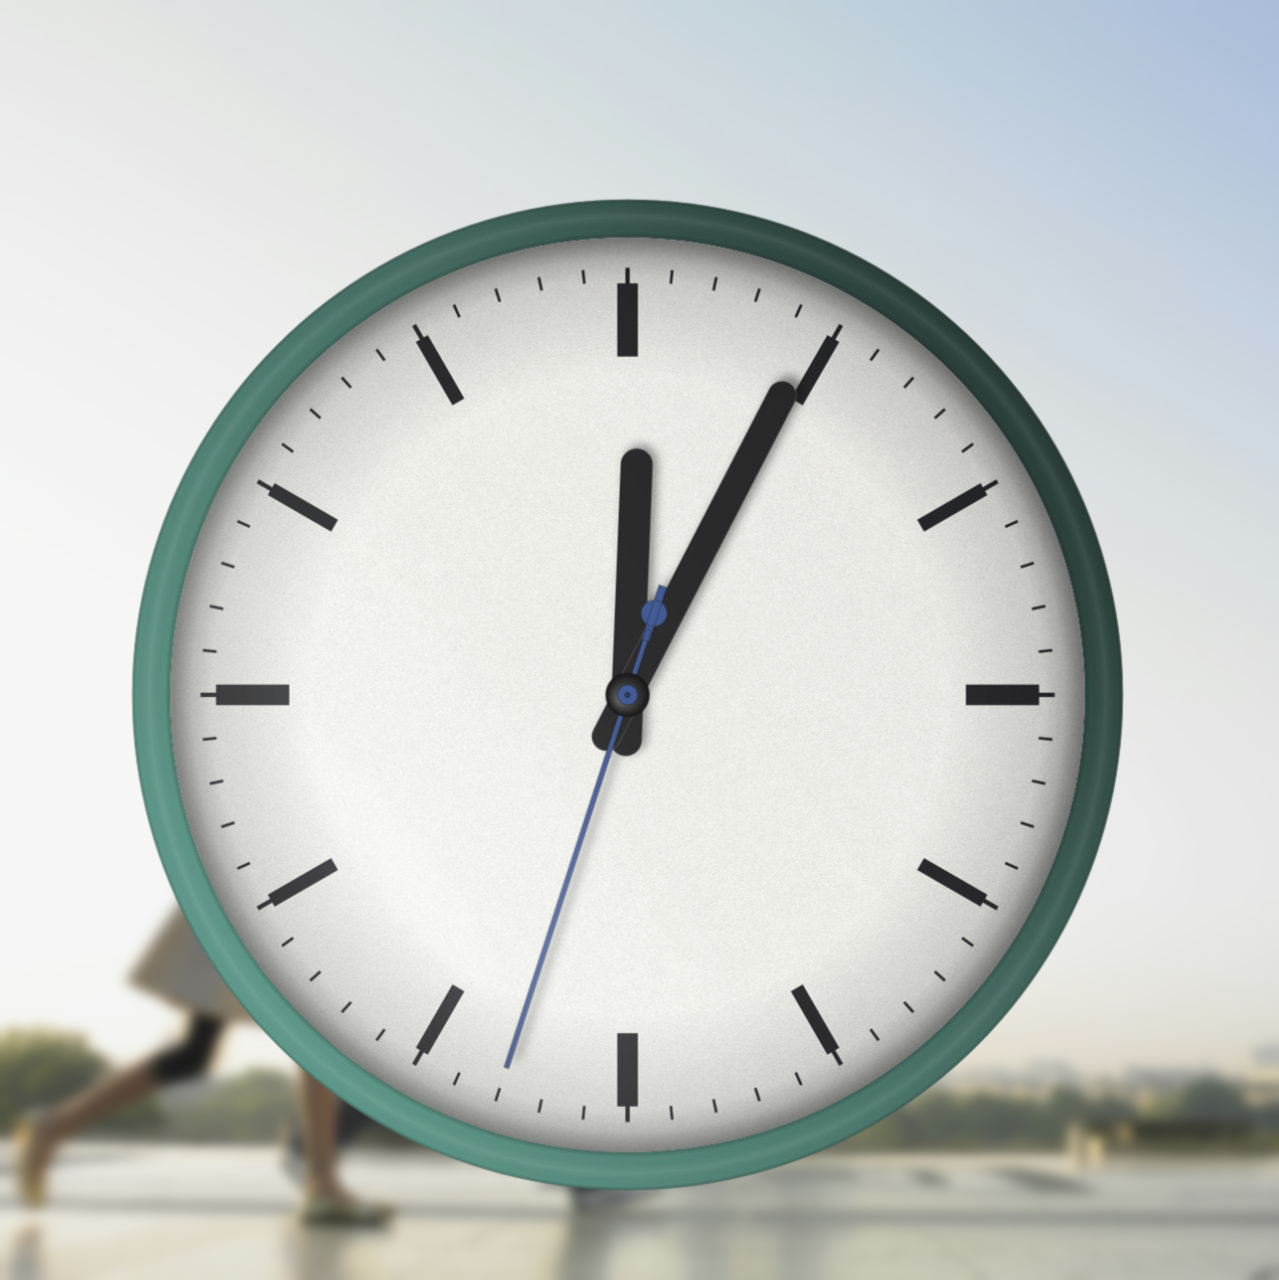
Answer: 12,04,33
